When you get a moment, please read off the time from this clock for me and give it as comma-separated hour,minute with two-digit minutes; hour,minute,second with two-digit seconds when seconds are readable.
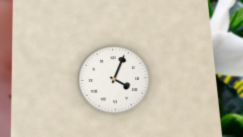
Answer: 4,04
